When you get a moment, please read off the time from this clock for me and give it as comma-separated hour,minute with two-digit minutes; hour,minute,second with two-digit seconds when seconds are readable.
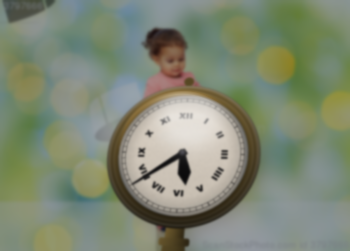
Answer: 5,39
